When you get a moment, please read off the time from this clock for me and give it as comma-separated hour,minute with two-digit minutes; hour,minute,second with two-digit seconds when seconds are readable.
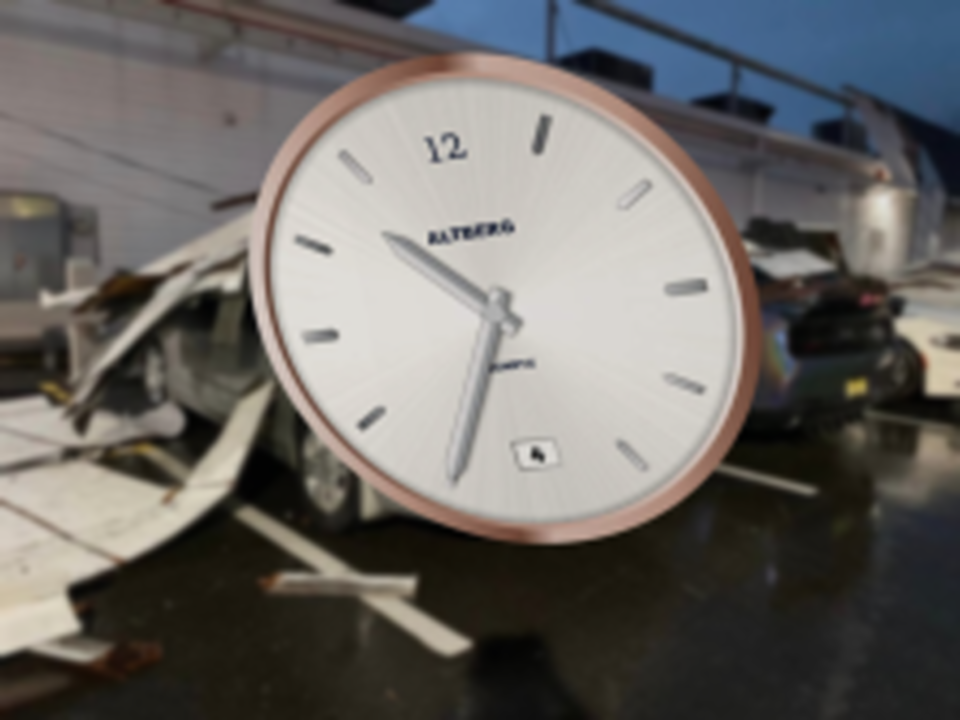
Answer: 10,35
